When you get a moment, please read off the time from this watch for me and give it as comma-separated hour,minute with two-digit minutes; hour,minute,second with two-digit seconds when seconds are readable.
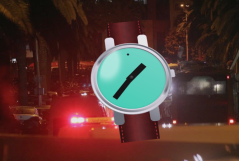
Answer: 1,37
